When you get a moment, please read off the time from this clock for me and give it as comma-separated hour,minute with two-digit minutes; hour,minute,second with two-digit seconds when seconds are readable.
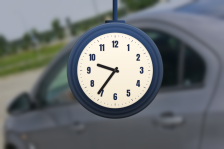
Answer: 9,36
